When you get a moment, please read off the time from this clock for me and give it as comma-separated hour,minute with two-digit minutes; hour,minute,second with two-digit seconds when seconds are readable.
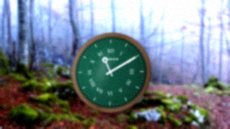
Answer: 11,10
